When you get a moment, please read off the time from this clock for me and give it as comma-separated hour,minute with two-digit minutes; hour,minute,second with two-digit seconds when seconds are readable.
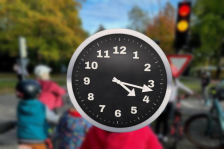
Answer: 4,17
